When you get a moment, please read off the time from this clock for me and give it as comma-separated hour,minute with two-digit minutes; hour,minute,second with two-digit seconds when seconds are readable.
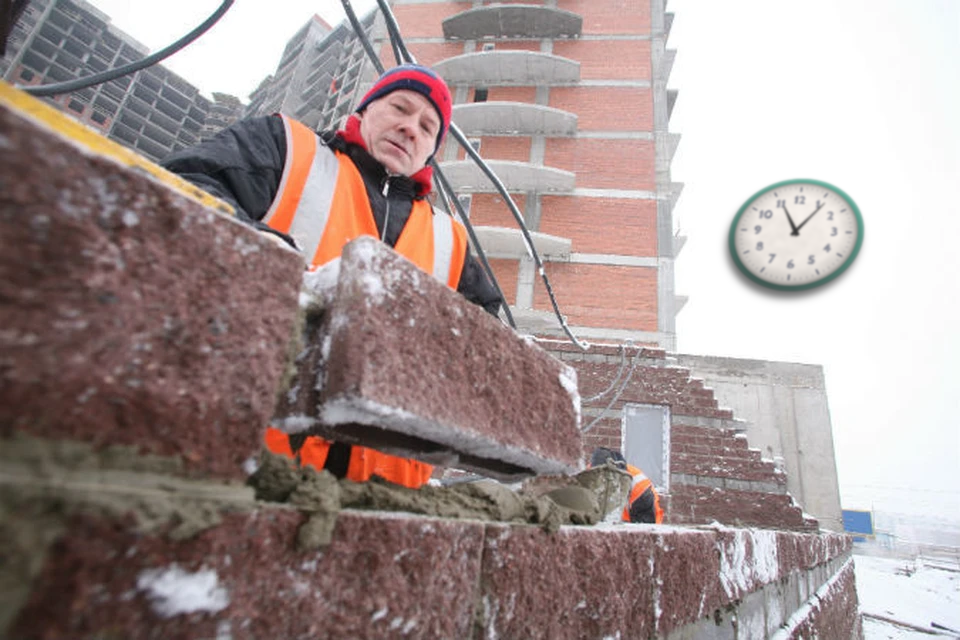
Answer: 11,06
